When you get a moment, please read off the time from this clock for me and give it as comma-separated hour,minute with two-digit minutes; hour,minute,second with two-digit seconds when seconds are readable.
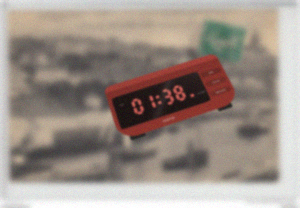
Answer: 1,38
